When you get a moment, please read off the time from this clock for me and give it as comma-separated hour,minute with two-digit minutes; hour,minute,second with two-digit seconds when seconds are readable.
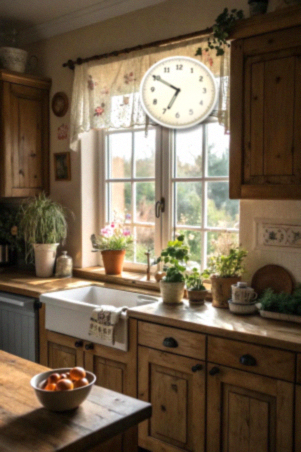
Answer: 6,50
